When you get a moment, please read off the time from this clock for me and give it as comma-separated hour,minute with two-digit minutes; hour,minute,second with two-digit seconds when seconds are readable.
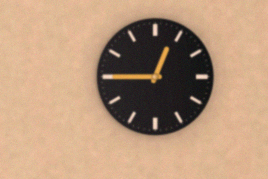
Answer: 12,45
